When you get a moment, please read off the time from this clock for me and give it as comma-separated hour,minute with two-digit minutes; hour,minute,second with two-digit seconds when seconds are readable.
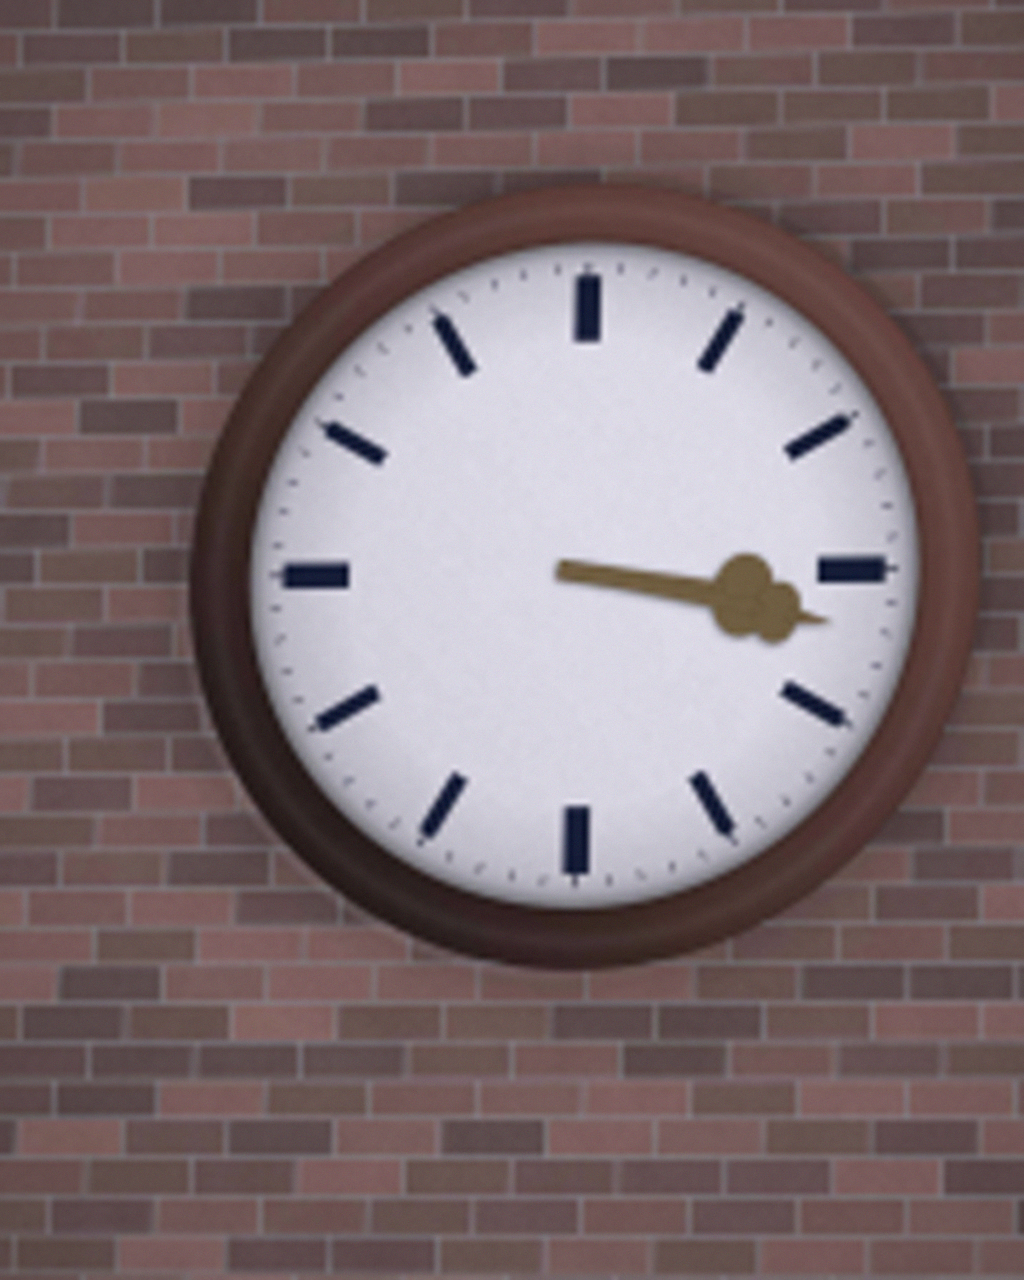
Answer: 3,17
